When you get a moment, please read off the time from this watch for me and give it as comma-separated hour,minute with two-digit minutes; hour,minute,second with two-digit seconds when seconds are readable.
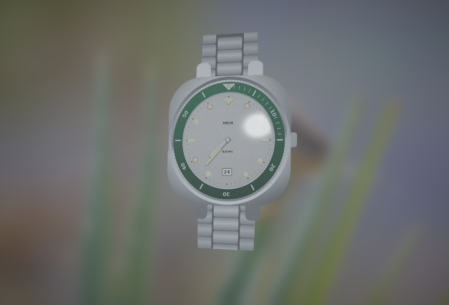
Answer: 7,37
